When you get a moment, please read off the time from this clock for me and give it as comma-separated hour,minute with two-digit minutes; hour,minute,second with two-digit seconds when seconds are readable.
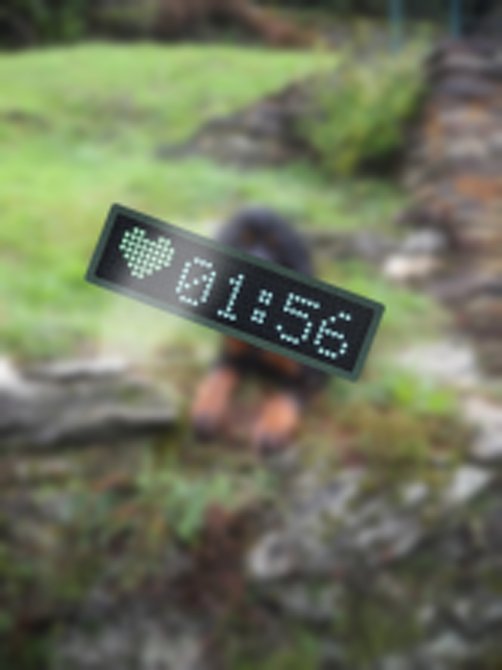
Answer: 1,56
